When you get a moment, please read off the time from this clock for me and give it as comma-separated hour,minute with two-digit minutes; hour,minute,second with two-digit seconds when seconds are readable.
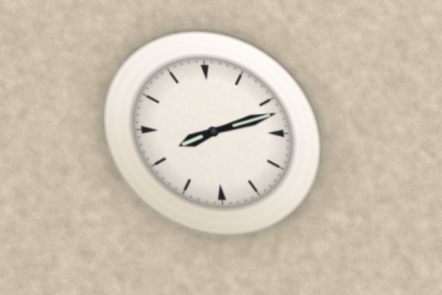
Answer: 8,12
